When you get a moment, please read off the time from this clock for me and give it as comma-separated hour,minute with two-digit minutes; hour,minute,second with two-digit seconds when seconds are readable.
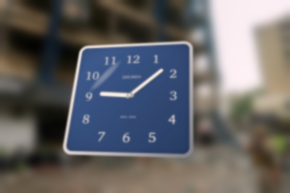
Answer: 9,08
